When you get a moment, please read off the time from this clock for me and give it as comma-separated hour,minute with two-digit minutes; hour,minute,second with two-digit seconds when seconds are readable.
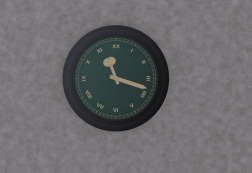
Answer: 11,18
